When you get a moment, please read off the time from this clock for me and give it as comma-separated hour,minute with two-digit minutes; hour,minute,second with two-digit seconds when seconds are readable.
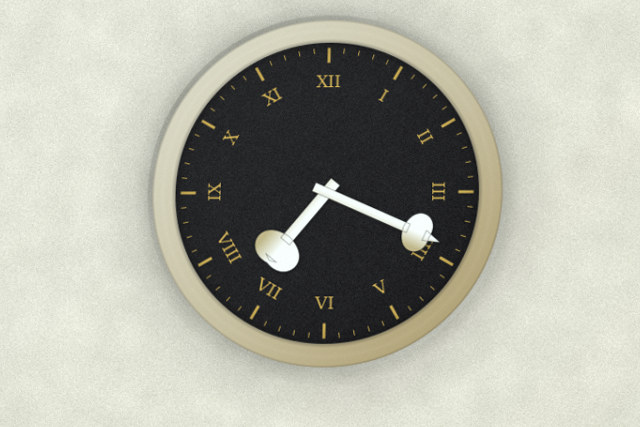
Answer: 7,19
